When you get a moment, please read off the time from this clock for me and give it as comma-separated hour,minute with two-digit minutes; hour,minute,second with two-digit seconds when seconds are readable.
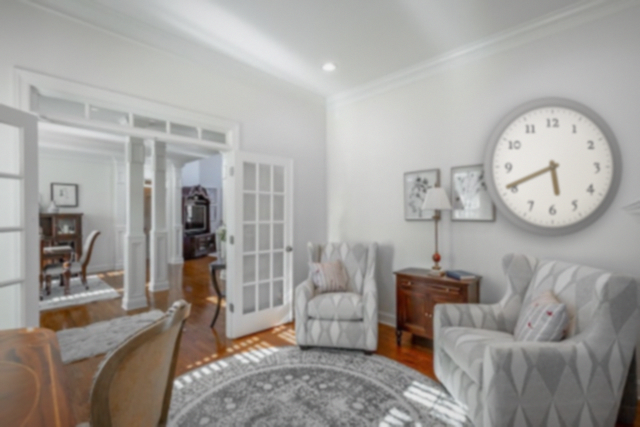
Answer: 5,41
